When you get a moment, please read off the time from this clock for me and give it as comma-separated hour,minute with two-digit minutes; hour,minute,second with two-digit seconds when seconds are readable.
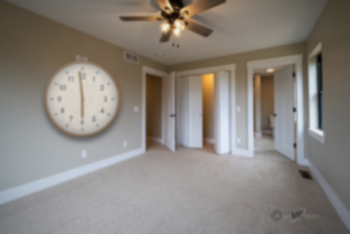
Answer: 5,59
